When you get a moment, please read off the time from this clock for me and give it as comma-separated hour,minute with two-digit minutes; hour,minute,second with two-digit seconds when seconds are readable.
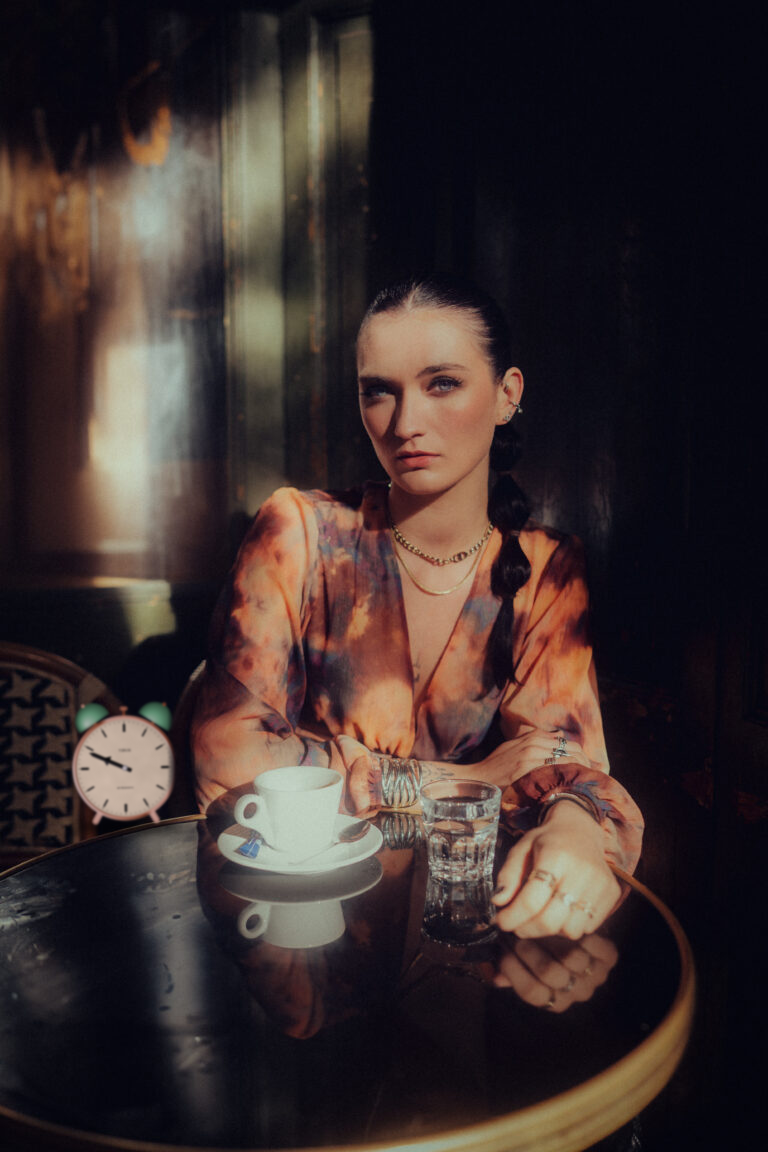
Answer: 9,49
